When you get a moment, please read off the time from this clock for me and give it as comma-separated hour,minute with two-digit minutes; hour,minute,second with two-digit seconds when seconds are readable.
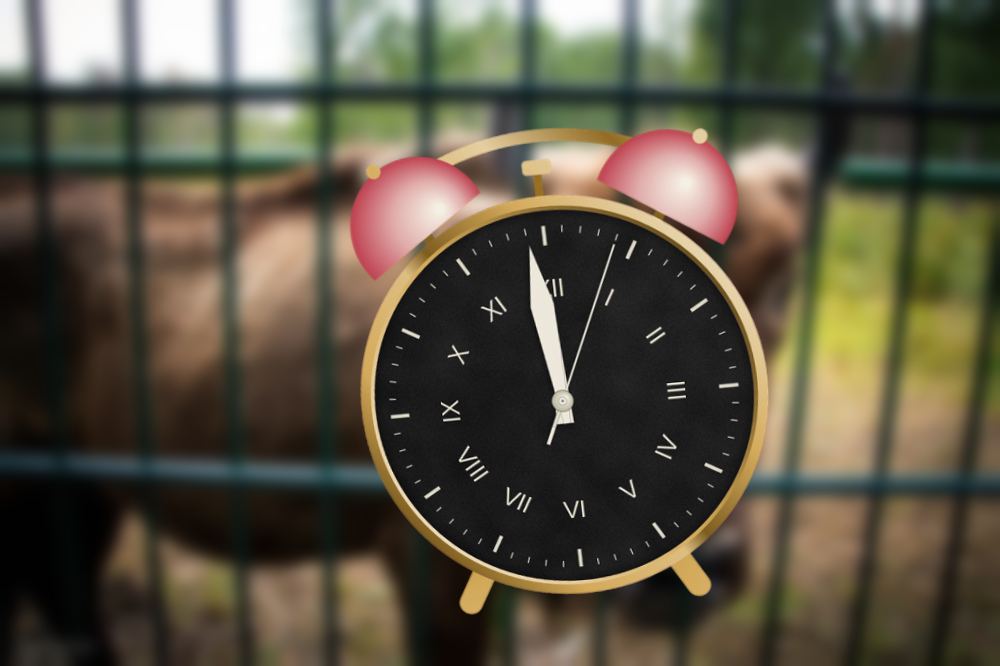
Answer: 11,59,04
